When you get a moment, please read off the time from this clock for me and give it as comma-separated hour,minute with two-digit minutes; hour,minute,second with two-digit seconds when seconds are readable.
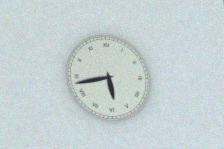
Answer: 5,43
